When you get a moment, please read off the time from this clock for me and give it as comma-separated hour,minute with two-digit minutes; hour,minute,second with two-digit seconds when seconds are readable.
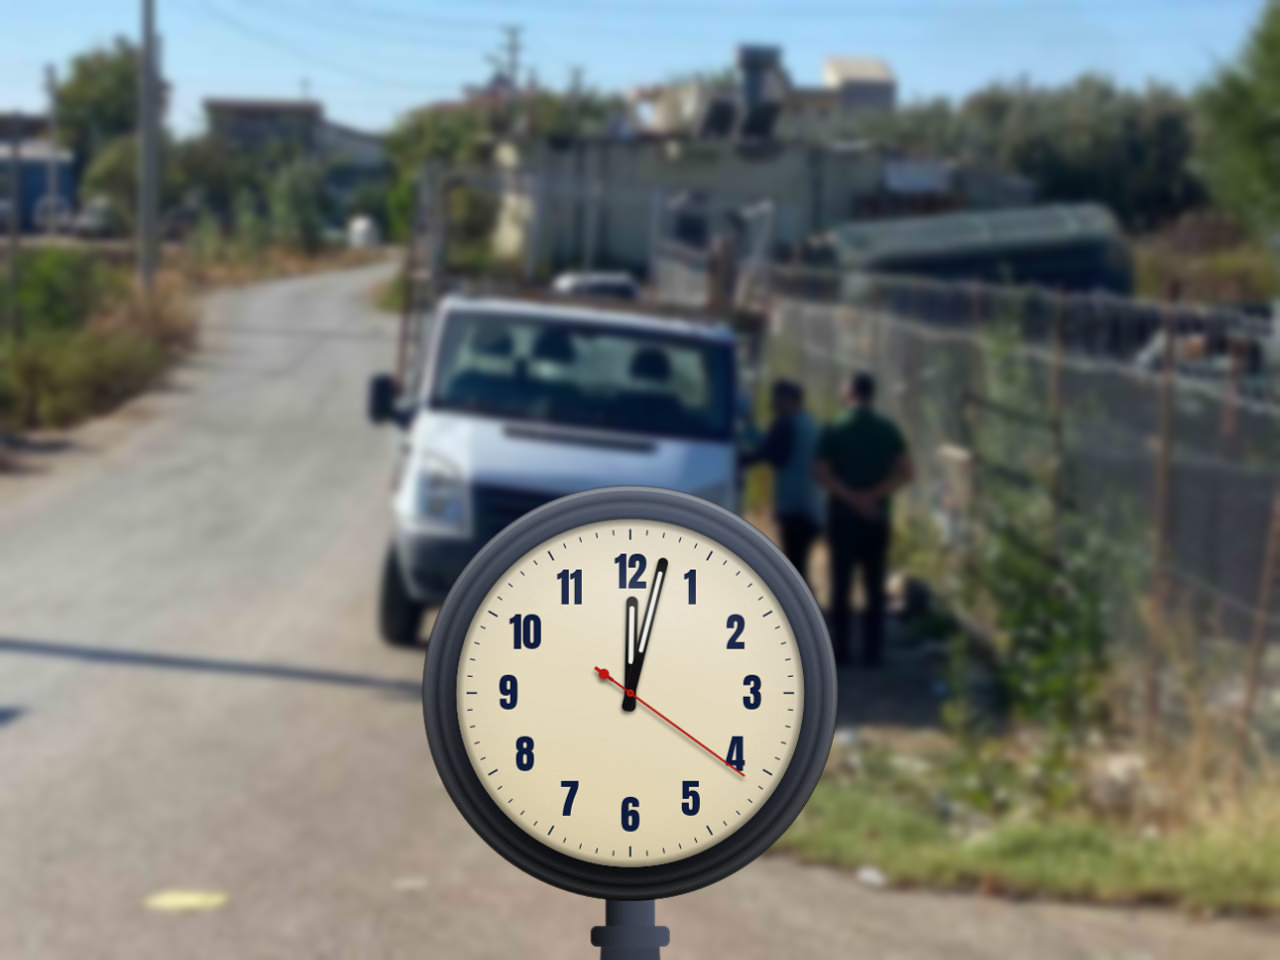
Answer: 12,02,21
